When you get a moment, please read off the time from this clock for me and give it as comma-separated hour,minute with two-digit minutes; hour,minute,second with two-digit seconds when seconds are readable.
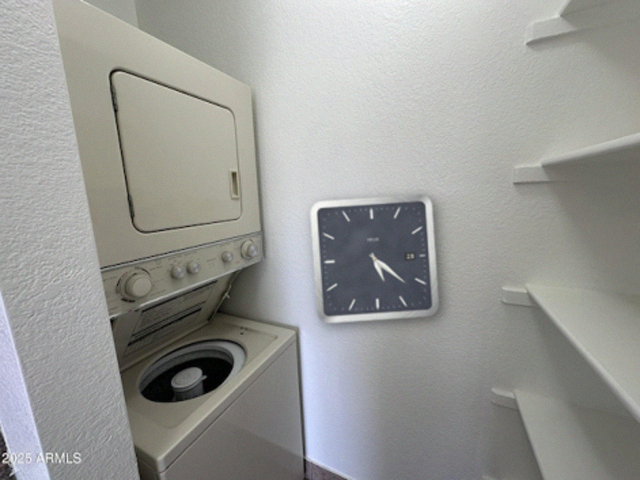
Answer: 5,22
